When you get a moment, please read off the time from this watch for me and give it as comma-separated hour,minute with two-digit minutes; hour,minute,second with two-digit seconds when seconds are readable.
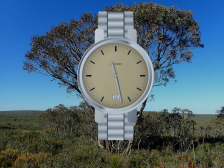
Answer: 11,28
